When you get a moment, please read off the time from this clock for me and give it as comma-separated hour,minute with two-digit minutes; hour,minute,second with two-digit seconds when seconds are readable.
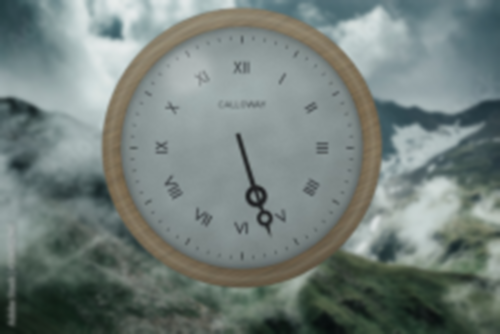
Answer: 5,27
